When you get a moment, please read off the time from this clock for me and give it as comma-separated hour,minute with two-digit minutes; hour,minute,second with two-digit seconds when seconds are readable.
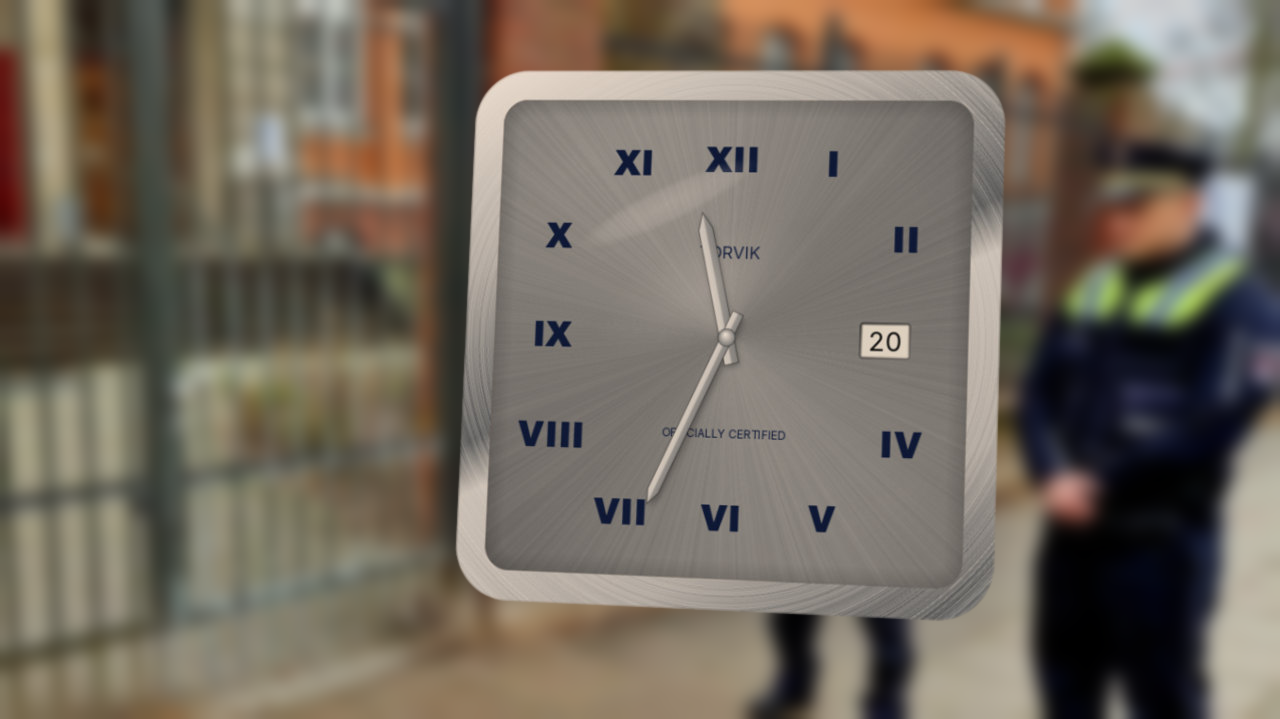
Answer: 11,34
